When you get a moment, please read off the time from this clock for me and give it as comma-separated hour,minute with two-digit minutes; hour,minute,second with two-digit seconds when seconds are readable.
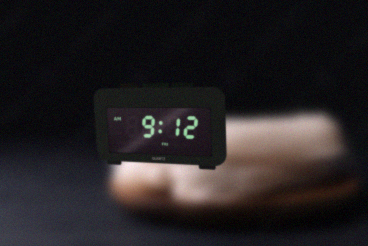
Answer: 9,12
